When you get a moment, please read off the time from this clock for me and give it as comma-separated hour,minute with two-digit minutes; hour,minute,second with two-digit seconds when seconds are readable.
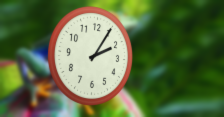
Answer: 2,05
